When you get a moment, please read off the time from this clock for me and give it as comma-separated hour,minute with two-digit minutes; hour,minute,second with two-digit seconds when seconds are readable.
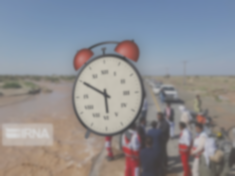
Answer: 5,50
